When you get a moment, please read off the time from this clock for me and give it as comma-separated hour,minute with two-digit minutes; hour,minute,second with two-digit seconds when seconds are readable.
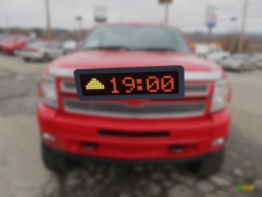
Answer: 19,00
